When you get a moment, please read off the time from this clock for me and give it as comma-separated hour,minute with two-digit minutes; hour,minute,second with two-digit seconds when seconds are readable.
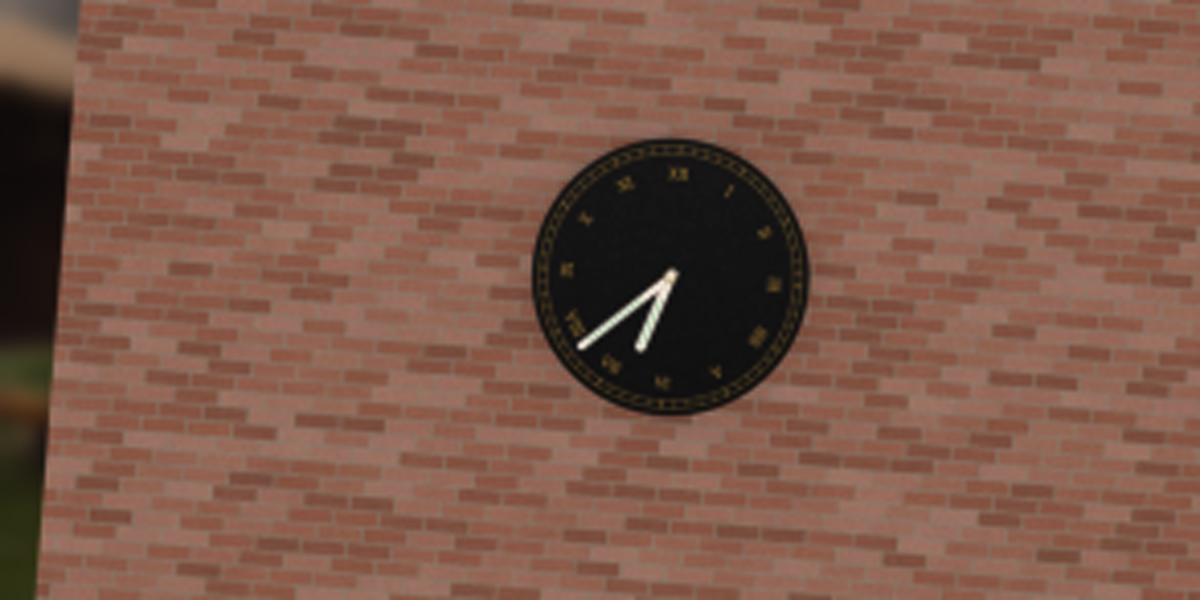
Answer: 6,38
